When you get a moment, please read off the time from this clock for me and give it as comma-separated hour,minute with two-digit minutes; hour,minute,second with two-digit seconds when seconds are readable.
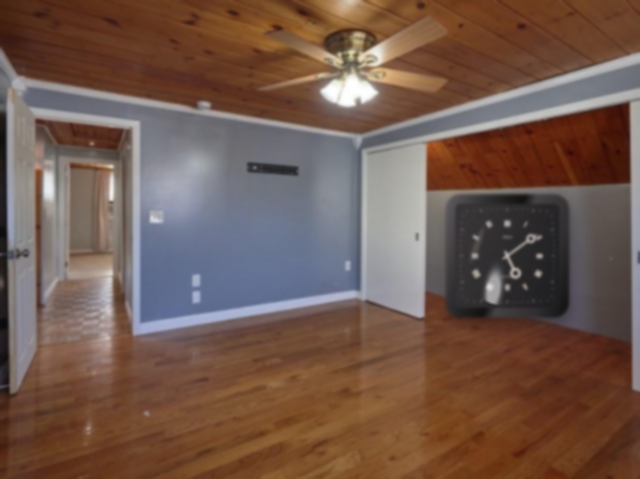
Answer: 5,09
